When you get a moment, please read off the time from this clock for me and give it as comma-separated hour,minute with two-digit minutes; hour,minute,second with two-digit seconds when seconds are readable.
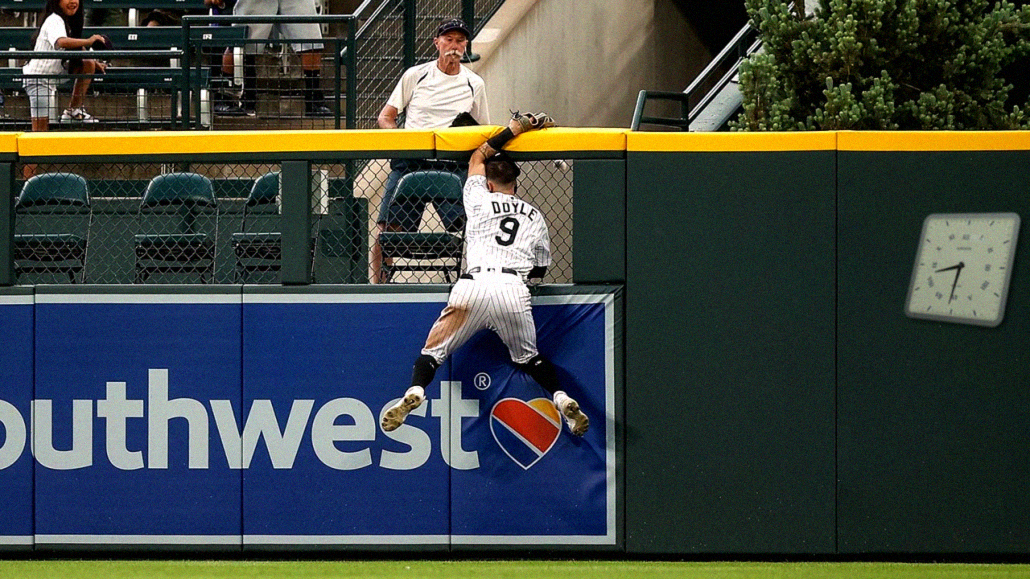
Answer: 8,31
